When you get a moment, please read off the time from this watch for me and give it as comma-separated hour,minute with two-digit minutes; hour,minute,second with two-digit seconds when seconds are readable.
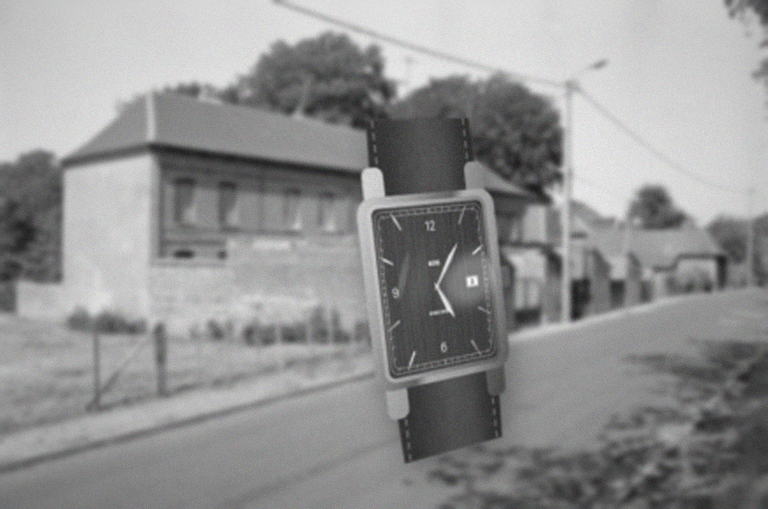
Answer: 5,06
